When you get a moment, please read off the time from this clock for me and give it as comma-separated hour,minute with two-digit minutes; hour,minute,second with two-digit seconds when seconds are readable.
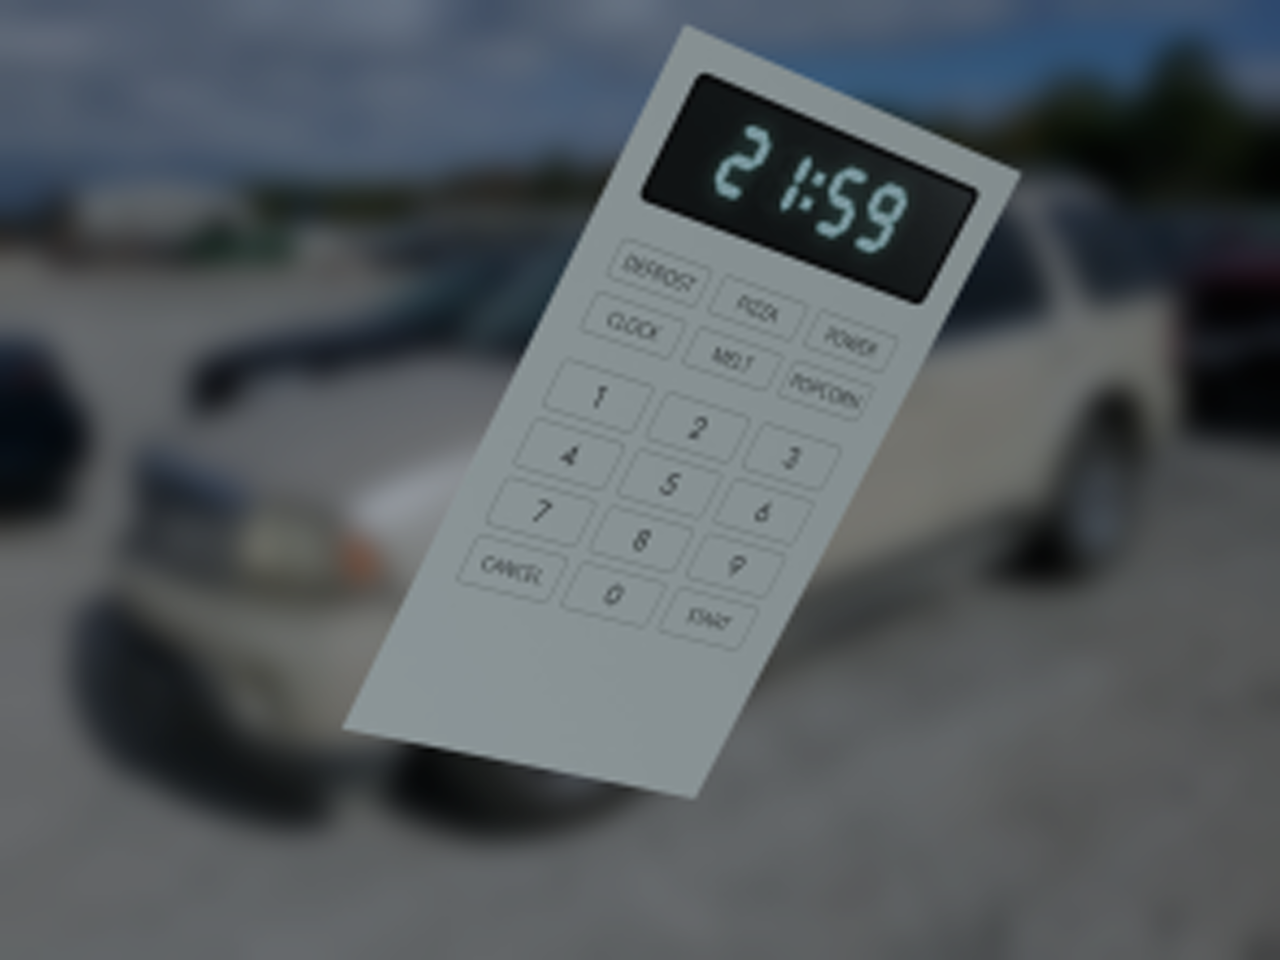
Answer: 21,59
